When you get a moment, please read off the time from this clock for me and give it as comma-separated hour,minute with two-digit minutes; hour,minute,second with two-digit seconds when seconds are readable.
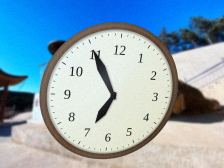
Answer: 6,55
